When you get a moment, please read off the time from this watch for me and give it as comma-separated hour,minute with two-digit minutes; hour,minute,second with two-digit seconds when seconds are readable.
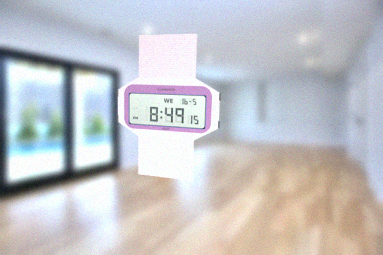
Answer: 8,49,15
